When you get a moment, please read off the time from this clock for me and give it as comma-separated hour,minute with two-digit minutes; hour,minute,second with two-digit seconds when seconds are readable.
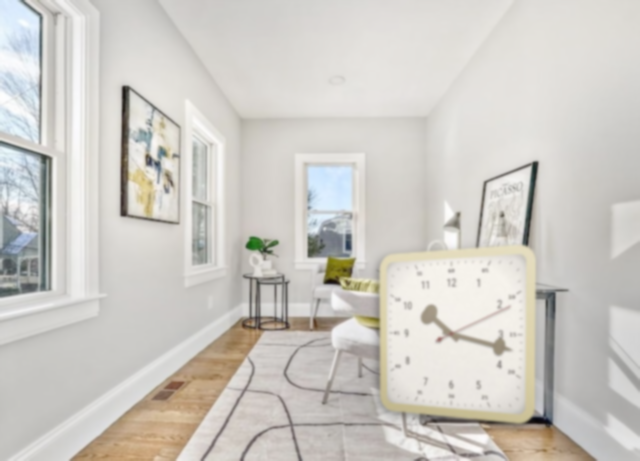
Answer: 10,17,11
